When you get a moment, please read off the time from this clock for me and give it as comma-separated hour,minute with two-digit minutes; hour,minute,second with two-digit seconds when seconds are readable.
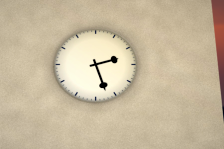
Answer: 2,27
